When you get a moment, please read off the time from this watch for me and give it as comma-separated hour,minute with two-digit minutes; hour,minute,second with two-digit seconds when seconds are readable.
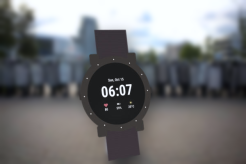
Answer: 6,07
